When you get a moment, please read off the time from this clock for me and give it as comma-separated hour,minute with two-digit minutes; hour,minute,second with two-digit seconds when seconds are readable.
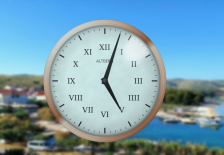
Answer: 5,03
